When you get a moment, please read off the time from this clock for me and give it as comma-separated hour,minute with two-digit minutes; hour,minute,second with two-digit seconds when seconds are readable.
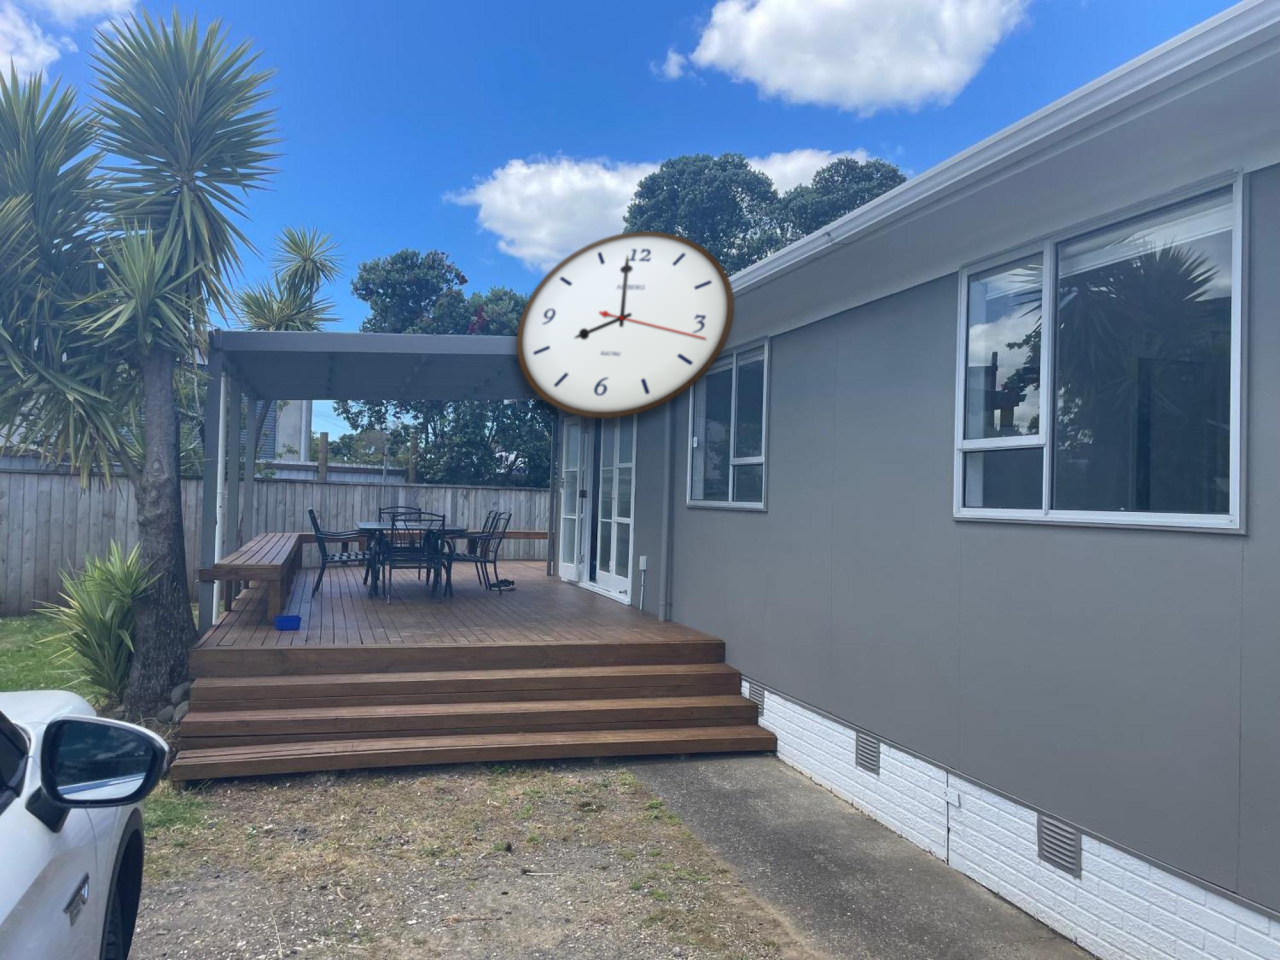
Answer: 7,58,17
